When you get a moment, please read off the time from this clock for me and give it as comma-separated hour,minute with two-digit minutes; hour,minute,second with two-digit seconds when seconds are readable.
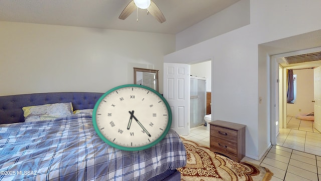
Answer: 6,24
